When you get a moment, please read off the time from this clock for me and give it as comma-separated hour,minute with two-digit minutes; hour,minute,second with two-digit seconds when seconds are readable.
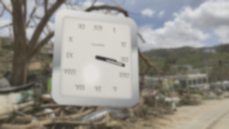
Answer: 3,17
